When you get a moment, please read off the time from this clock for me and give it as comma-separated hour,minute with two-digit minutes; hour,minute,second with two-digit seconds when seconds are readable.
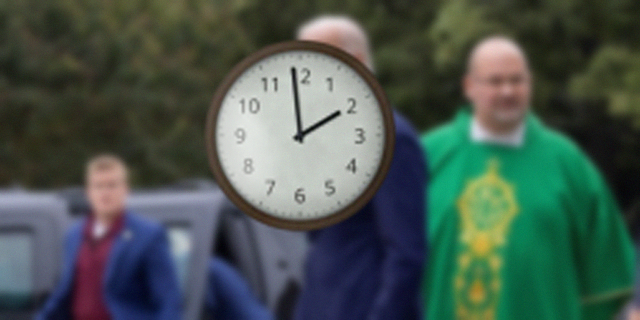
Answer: 1,59
